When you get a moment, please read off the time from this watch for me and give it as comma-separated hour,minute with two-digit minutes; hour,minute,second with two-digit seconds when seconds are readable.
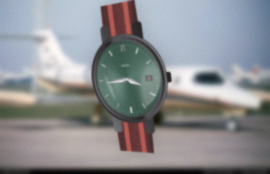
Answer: 3,44
